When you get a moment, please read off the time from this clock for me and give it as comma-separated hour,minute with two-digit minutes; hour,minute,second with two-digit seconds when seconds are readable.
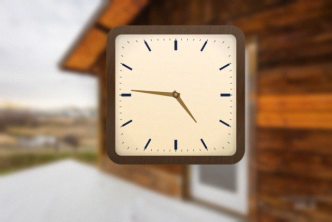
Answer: 4,46
